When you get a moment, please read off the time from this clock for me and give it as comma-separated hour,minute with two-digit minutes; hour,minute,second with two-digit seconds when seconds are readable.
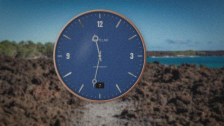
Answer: 11,32
